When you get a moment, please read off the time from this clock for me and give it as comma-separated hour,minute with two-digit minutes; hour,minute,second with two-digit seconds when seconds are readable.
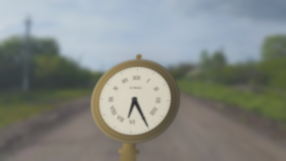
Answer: 6,25
